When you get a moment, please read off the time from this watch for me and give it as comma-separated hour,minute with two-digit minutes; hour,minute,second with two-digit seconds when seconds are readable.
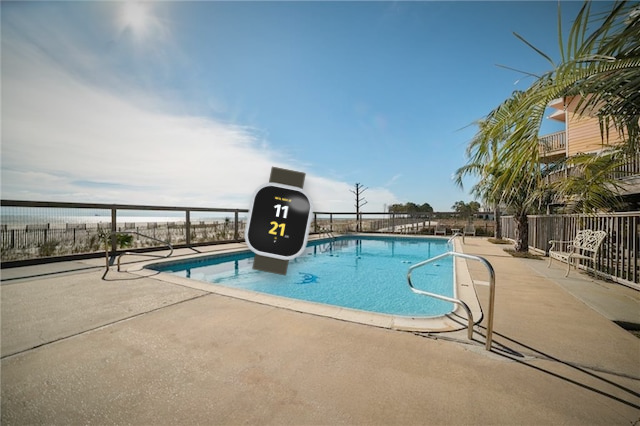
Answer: 11,21
